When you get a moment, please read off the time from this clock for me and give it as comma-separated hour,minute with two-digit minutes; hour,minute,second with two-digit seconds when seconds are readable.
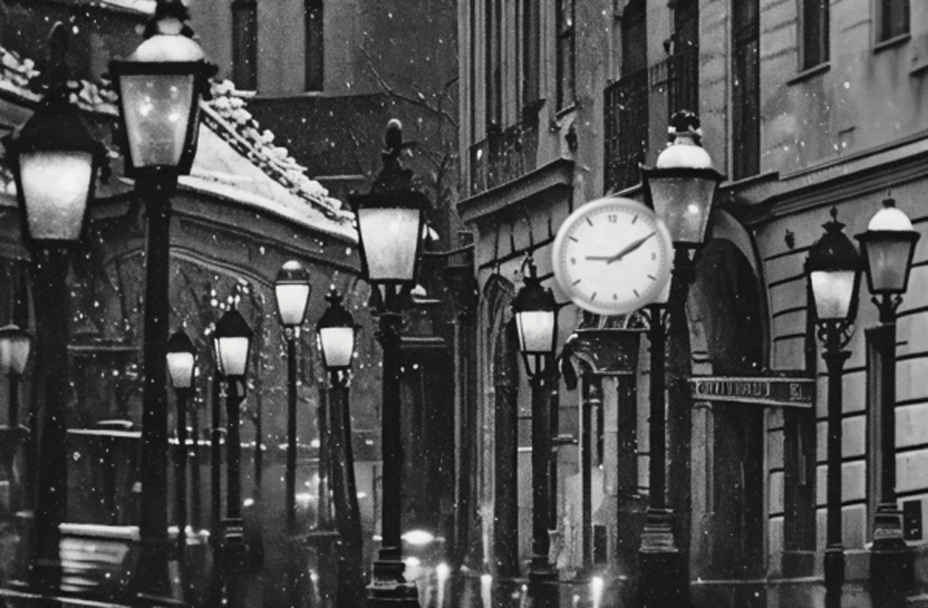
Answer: 9,10
